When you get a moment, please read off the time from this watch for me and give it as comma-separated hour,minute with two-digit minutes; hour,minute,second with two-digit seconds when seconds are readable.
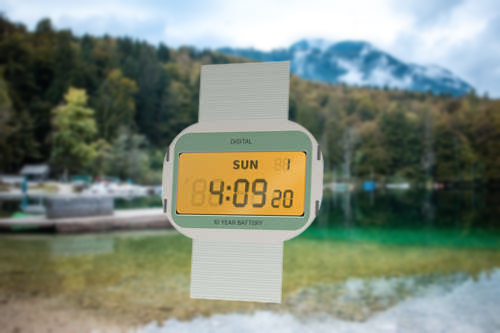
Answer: 4,09,20
